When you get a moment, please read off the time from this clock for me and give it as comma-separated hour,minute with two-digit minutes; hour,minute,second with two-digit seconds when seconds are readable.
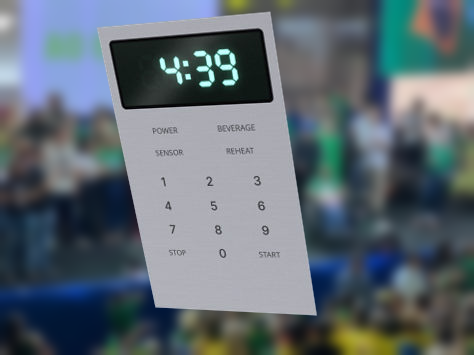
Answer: 4,39
